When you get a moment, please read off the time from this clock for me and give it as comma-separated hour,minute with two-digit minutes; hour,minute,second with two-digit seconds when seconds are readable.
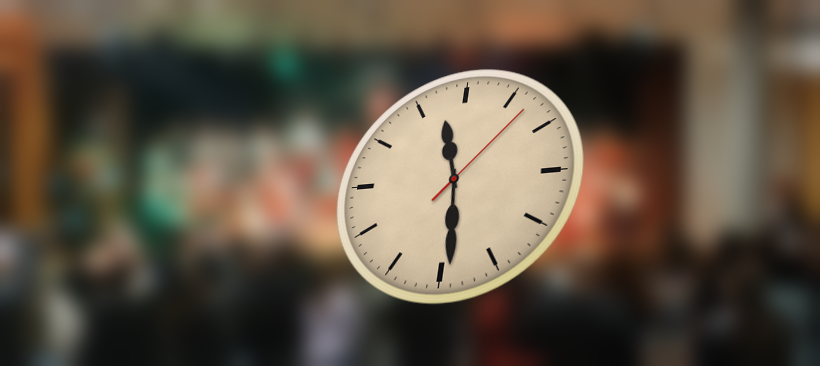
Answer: 11,29,07
